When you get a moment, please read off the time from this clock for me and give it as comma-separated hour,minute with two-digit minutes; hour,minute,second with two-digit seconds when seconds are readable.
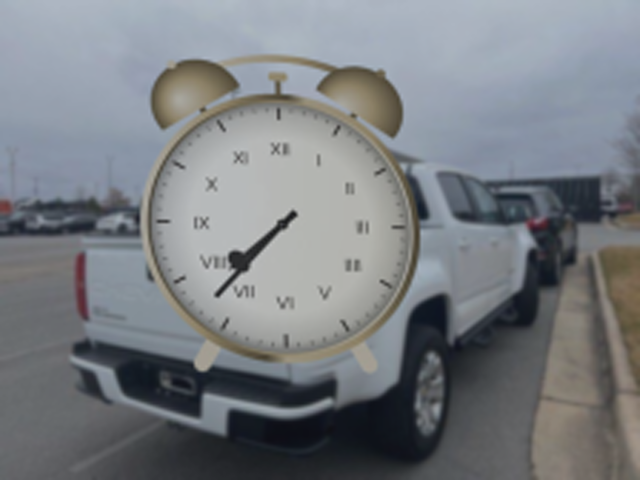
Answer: 7,37
